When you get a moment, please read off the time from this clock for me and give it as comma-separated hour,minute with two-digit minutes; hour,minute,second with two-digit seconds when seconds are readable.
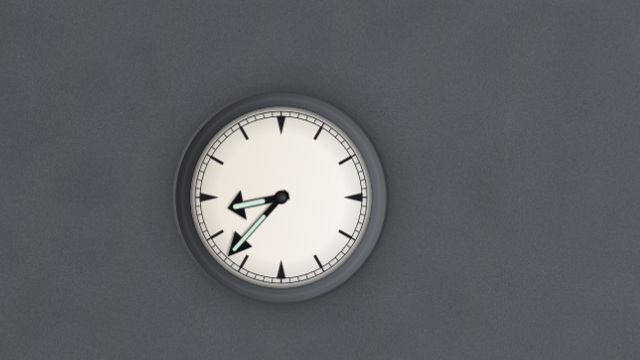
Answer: 8,37
